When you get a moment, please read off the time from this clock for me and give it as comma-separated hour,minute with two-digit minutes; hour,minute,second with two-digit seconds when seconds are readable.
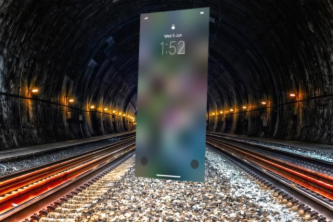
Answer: 1,52
